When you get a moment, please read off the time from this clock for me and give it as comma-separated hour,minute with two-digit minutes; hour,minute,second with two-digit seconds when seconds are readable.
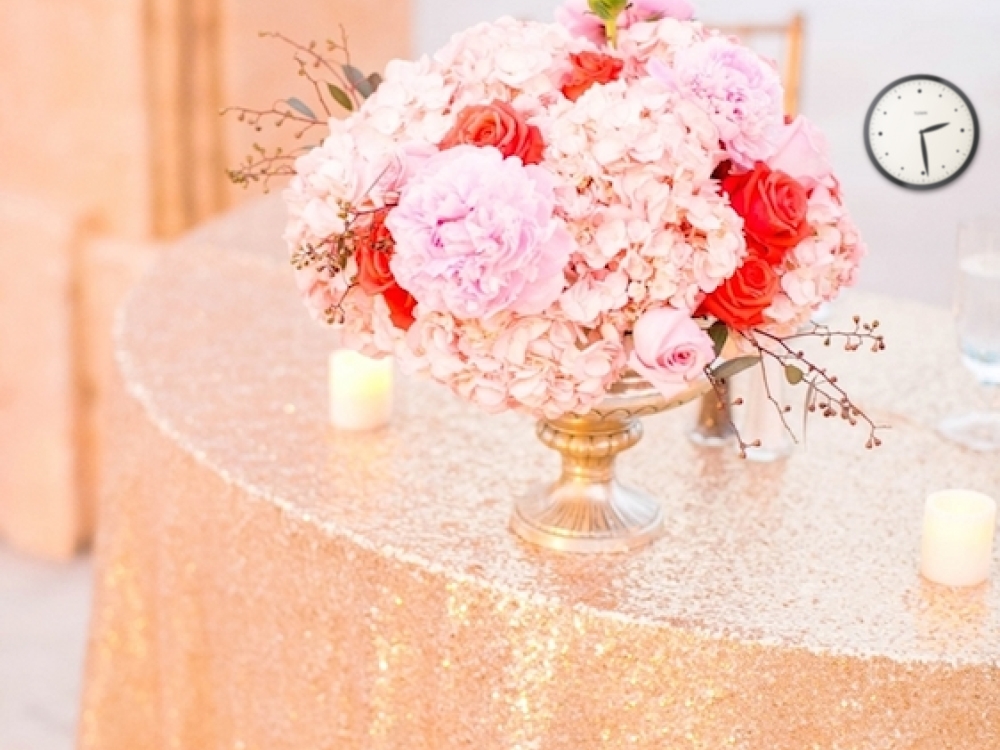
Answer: 2,29
